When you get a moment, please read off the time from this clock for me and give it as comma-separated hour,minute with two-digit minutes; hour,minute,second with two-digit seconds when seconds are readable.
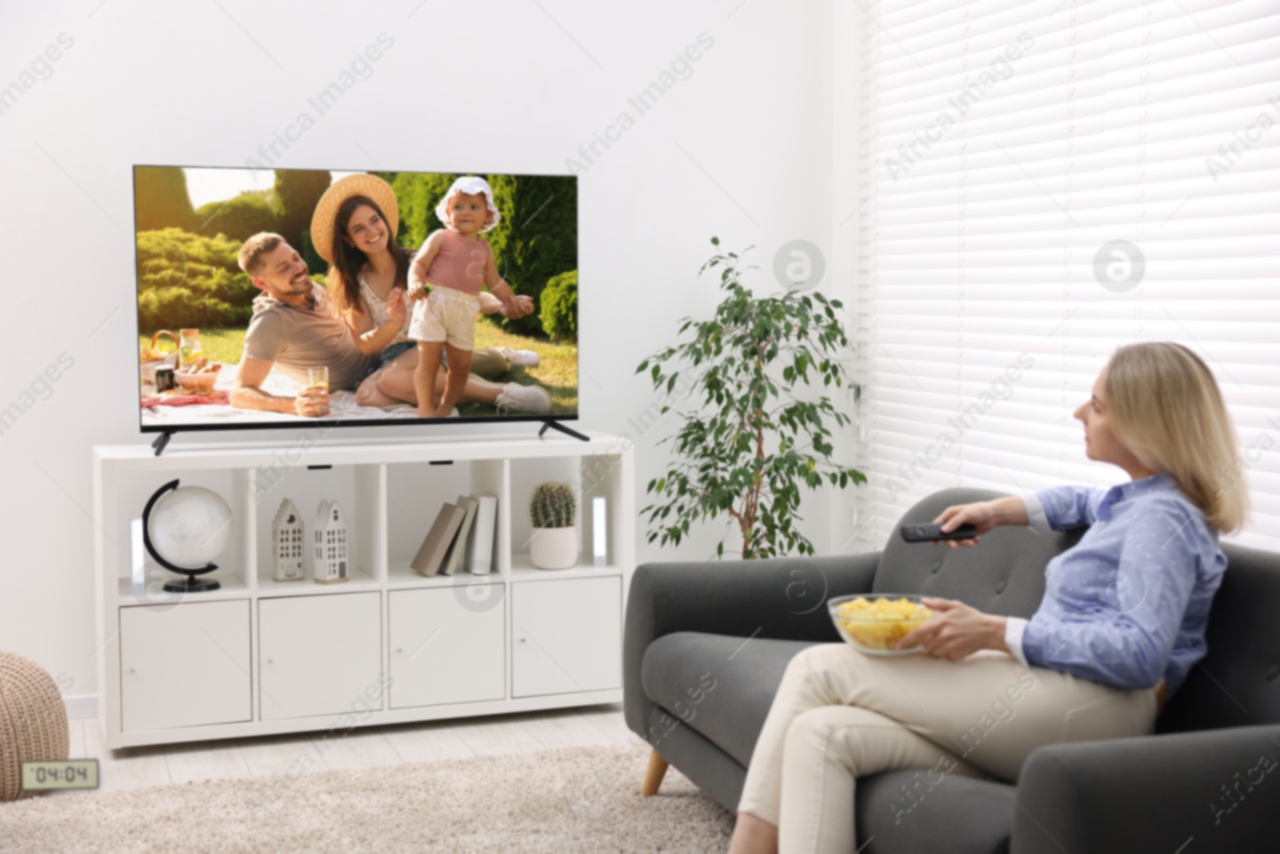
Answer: 4,04
